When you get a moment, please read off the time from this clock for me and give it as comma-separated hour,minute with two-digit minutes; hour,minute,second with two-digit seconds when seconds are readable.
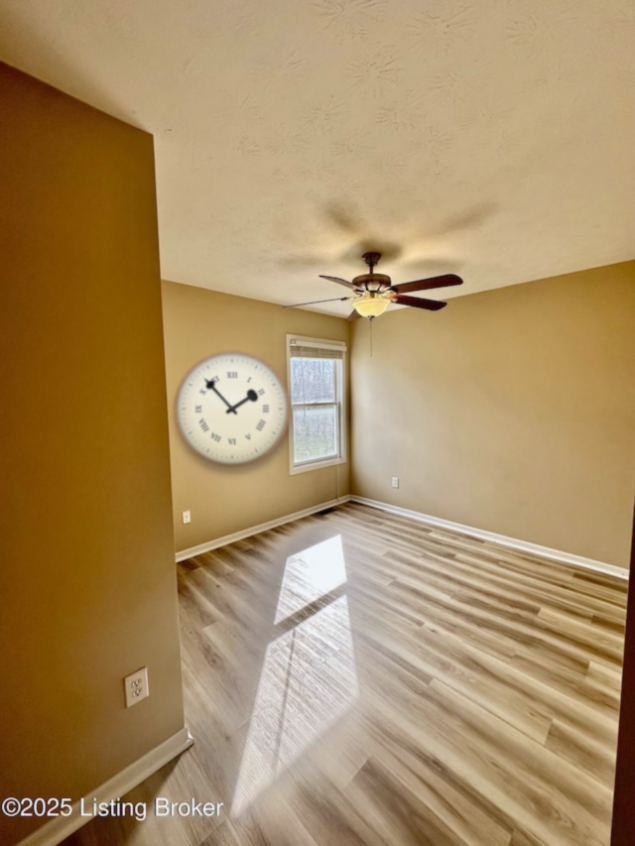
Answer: 1,53
